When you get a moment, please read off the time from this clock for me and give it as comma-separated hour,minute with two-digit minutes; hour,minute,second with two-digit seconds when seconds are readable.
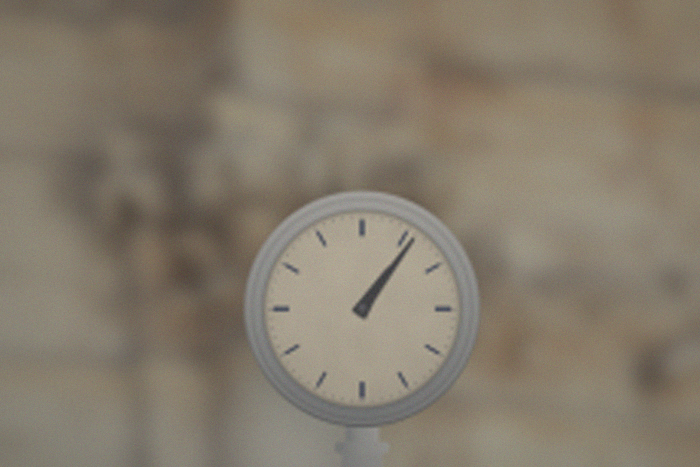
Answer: 1,06
